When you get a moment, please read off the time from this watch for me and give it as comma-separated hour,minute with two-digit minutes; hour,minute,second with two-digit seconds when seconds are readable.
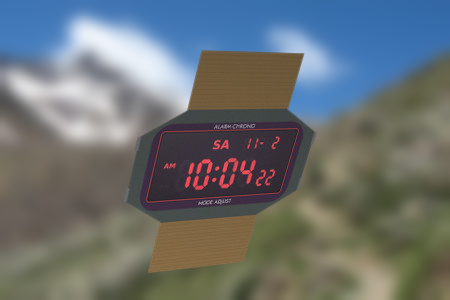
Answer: 10,04,22
